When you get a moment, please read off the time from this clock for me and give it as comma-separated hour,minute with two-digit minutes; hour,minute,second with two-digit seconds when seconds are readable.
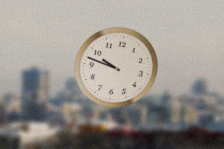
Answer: 9,47
